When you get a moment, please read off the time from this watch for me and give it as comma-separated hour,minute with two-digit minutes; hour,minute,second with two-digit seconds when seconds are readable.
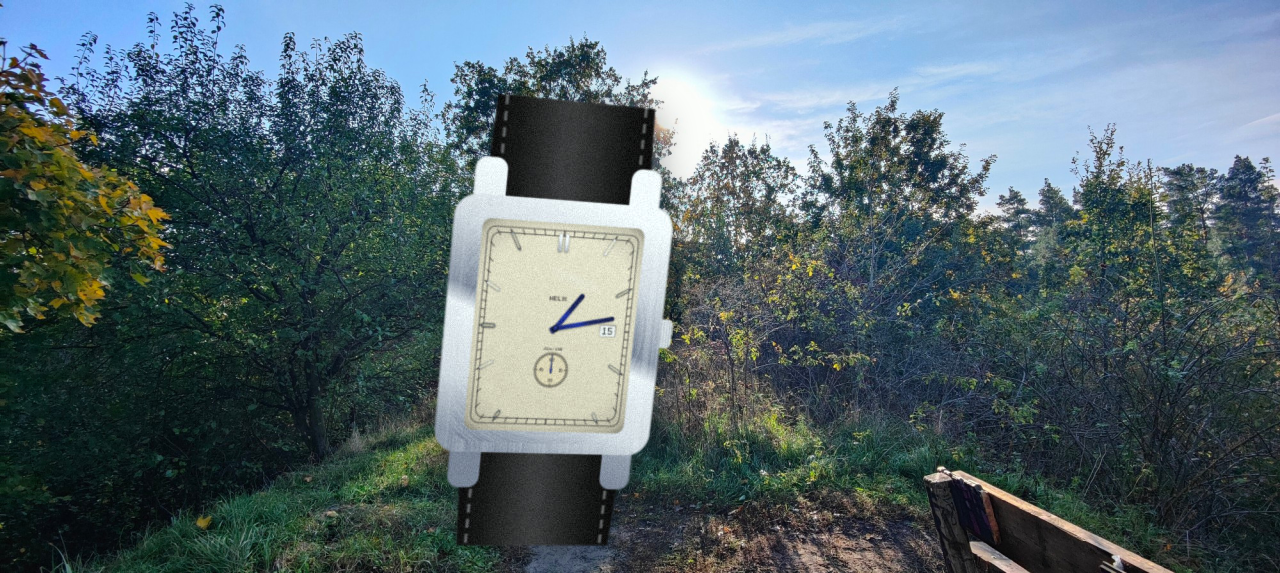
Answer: 1,13
